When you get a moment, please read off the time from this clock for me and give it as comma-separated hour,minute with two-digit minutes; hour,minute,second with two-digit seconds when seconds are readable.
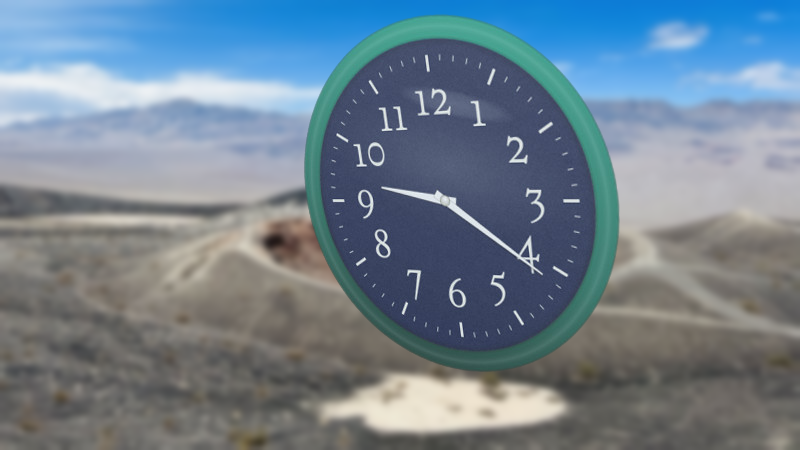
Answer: 9,21
